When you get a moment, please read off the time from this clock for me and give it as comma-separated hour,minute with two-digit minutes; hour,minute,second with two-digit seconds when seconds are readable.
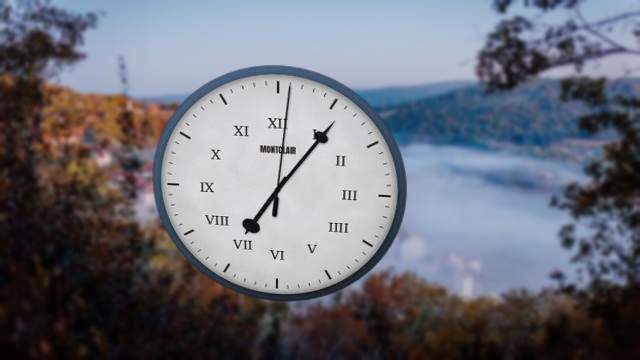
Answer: 7,06,01
